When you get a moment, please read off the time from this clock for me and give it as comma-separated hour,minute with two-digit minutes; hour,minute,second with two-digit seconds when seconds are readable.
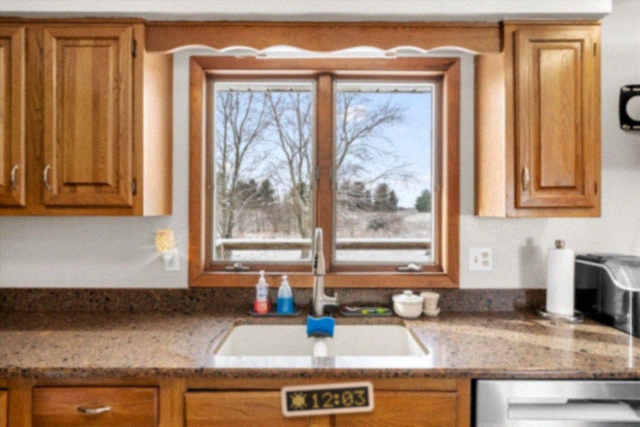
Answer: 12,03
